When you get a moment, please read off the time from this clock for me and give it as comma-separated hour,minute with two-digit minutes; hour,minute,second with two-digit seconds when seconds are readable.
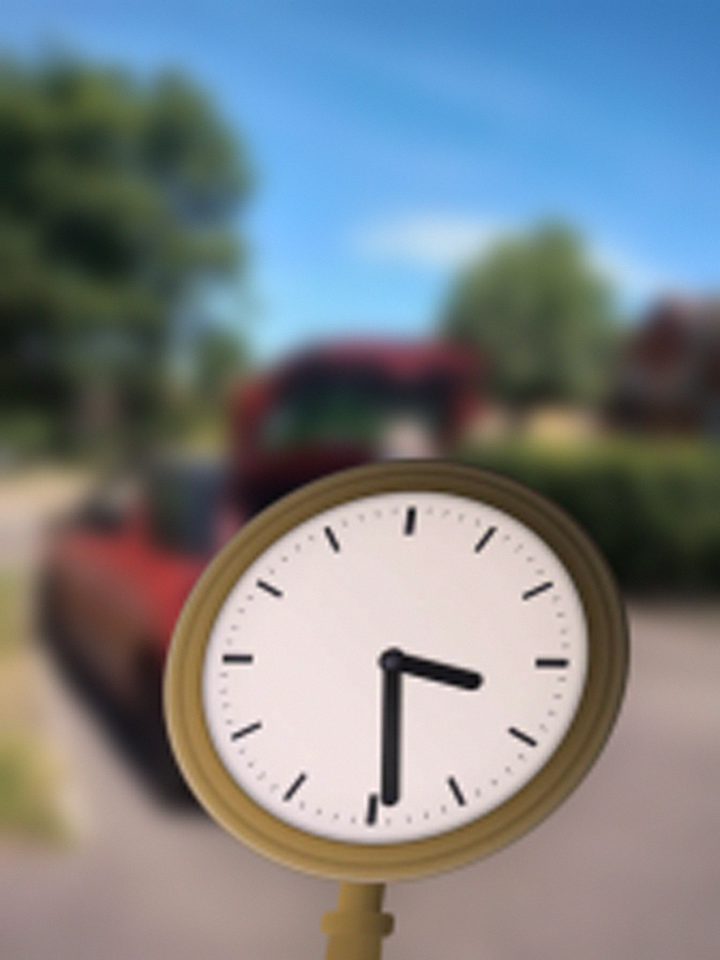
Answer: 3,29
